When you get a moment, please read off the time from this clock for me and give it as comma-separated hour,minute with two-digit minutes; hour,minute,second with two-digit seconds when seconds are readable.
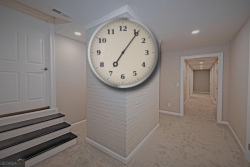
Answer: 7,06
